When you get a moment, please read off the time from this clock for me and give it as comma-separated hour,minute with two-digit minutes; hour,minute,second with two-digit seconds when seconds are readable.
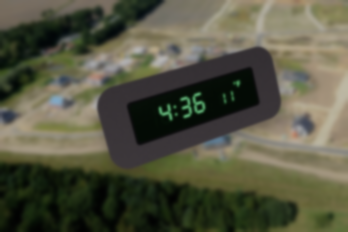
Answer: 4,36
